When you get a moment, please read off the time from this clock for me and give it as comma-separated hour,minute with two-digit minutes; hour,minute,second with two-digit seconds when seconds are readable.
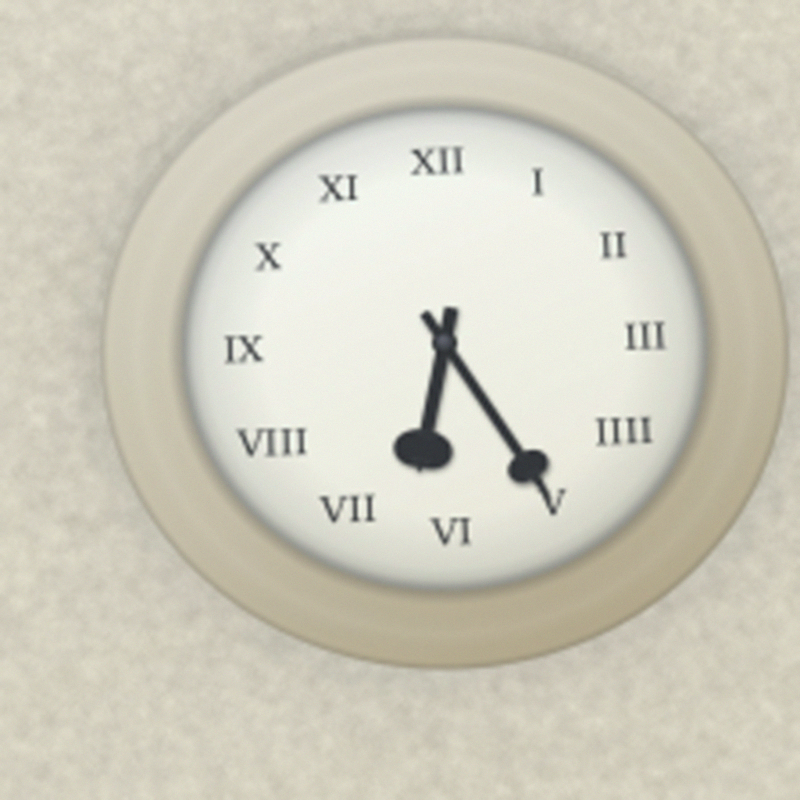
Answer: 6,25
